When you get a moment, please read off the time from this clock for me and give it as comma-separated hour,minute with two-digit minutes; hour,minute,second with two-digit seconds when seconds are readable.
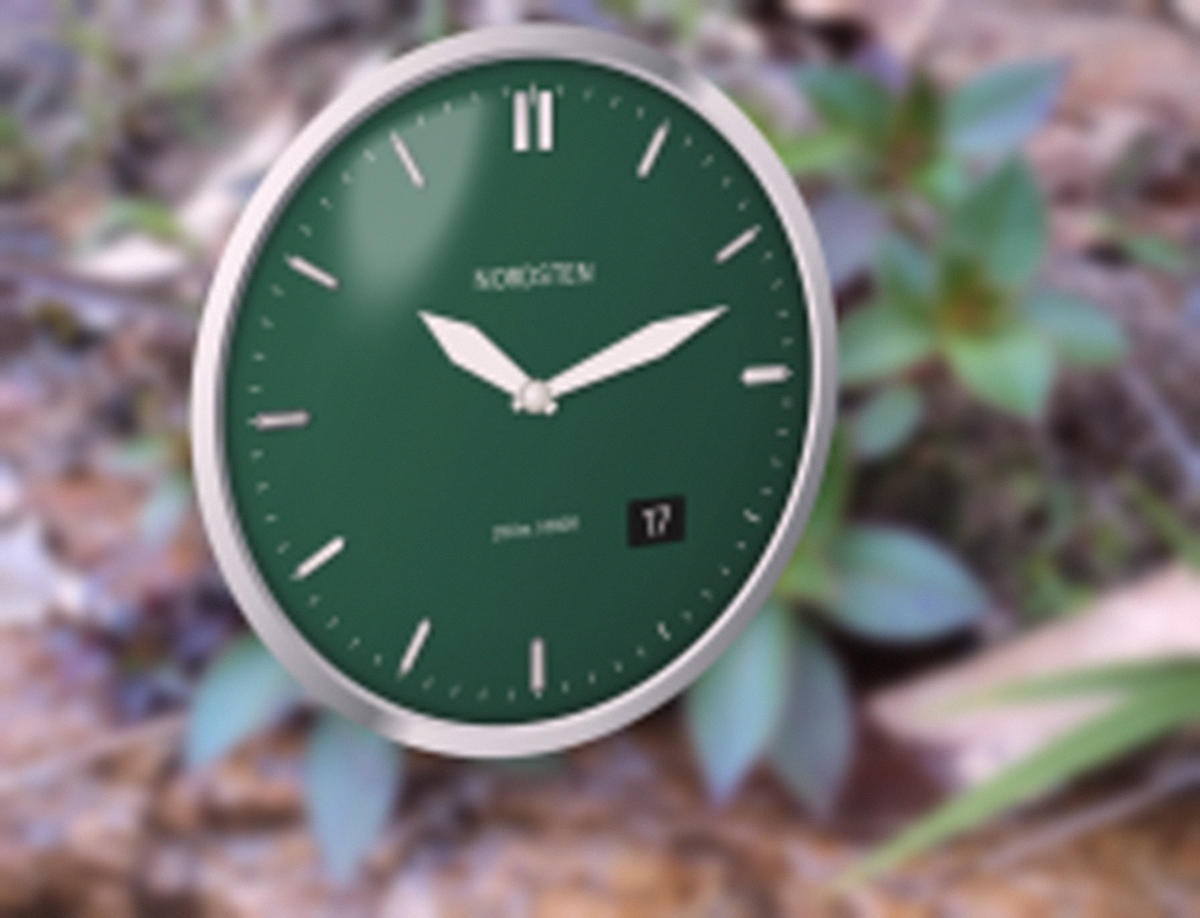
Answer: 10,12
